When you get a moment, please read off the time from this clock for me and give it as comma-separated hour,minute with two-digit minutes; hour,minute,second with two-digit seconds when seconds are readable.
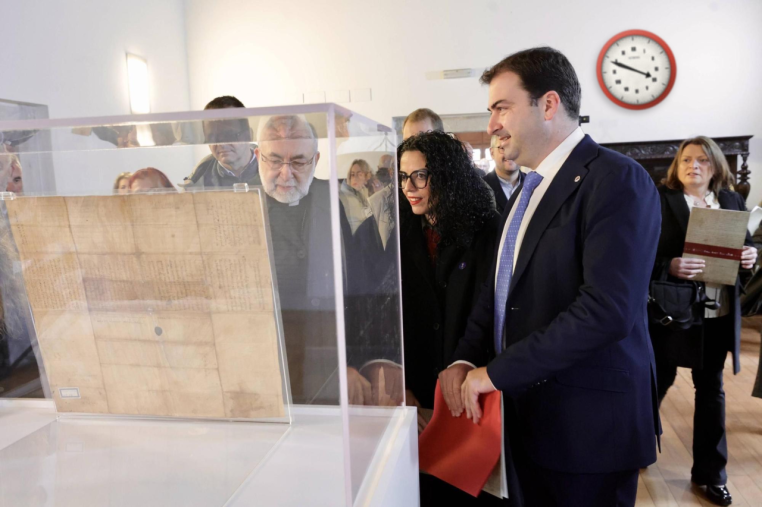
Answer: 3,49
